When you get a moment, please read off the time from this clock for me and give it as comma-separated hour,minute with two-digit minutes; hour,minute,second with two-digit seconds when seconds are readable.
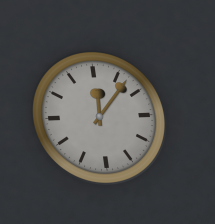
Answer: 12,07
